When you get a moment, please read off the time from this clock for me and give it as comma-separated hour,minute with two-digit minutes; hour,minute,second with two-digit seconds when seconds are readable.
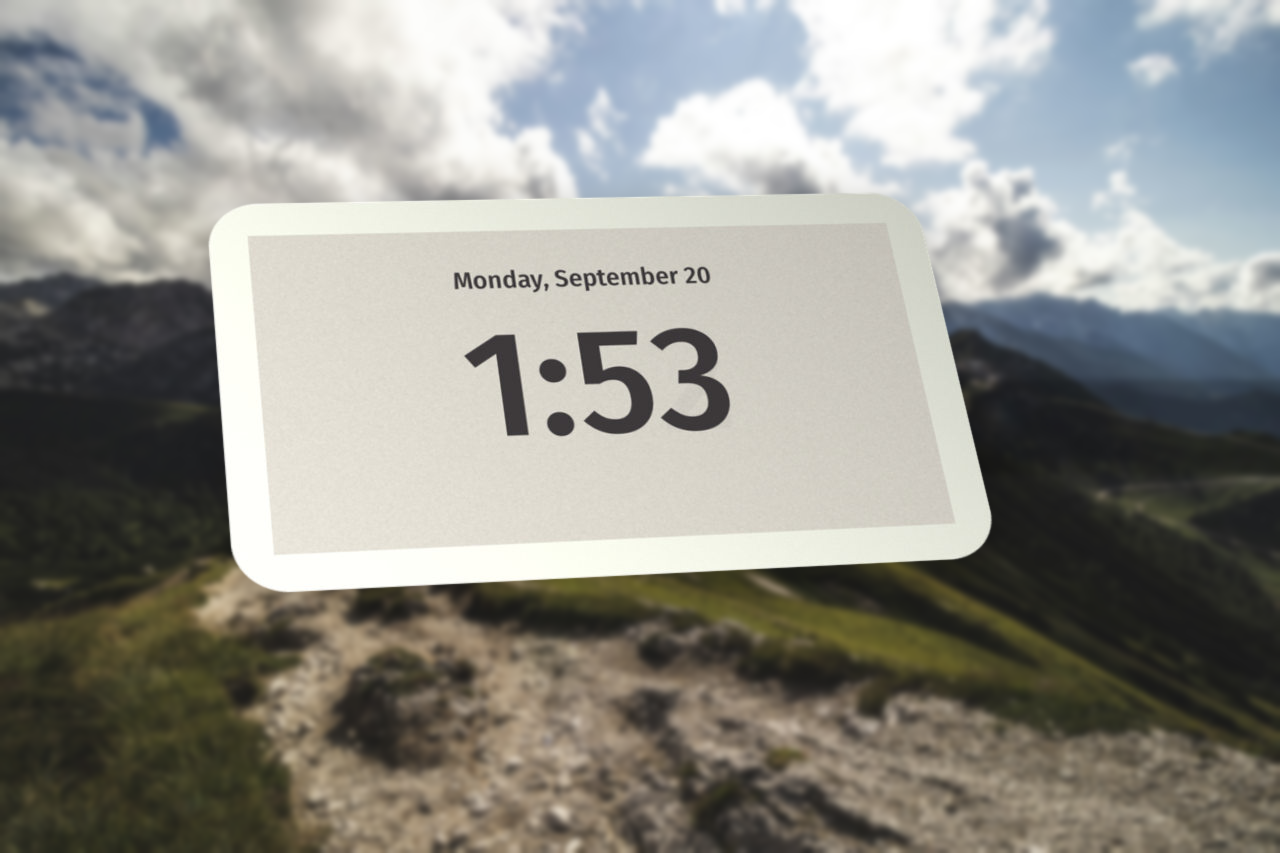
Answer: 1,53
